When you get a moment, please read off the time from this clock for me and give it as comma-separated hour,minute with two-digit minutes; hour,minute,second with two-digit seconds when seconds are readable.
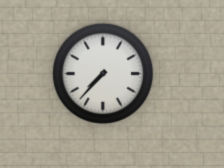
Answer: 7,37
